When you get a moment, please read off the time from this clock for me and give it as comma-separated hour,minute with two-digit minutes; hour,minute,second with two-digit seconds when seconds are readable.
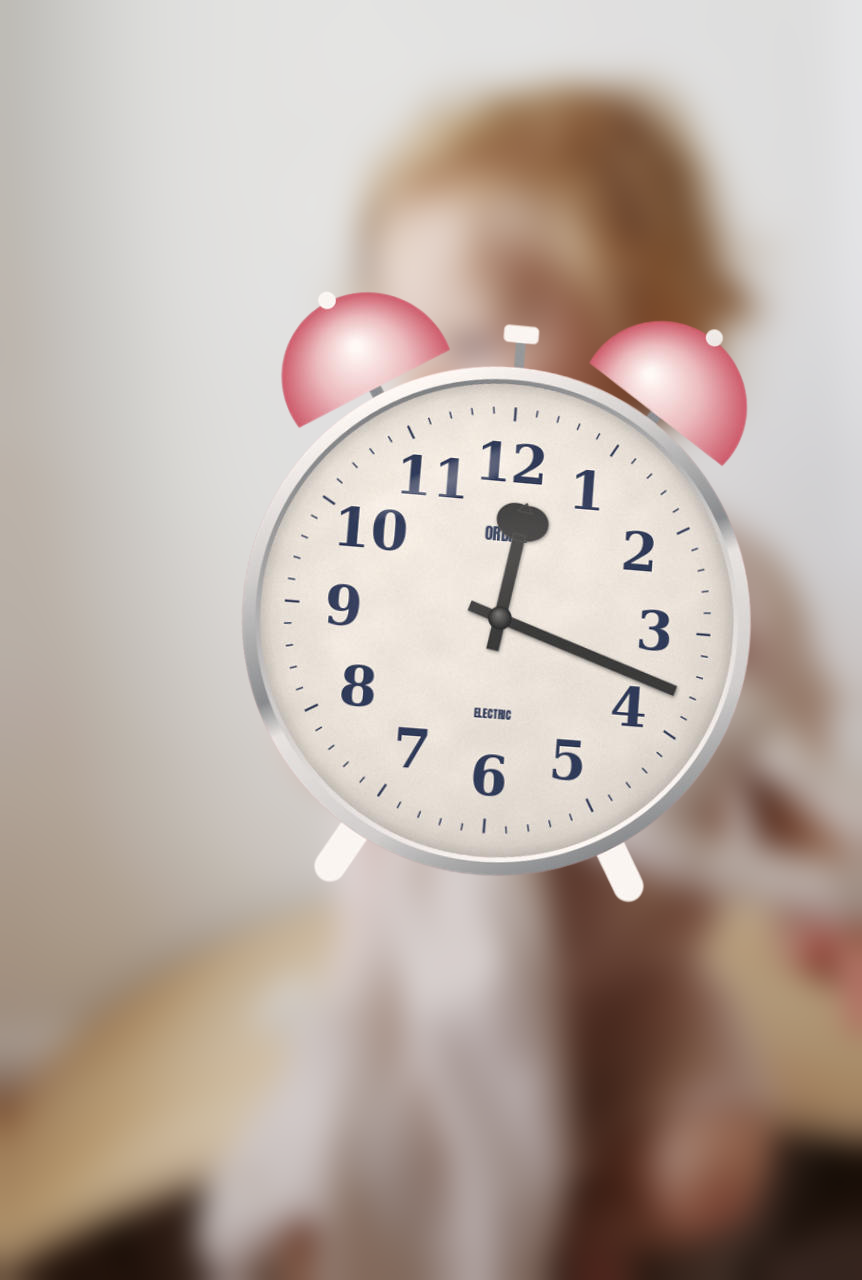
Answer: 12,18
